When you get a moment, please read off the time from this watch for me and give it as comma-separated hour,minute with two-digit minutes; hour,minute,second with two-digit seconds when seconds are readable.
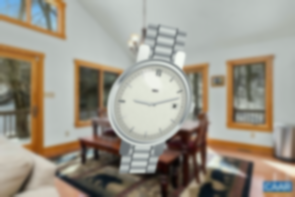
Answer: 9,12
